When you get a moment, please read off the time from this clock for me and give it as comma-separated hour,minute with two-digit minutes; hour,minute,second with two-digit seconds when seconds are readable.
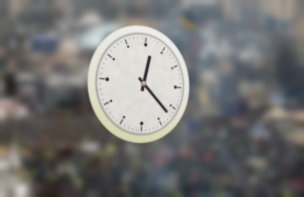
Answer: 12,22
